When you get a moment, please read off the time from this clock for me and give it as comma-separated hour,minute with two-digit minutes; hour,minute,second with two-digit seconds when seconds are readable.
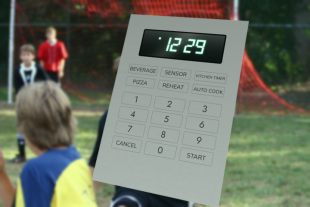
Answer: 12,29
